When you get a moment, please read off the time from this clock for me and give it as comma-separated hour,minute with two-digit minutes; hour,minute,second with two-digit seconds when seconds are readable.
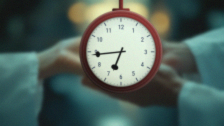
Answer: 6,44
